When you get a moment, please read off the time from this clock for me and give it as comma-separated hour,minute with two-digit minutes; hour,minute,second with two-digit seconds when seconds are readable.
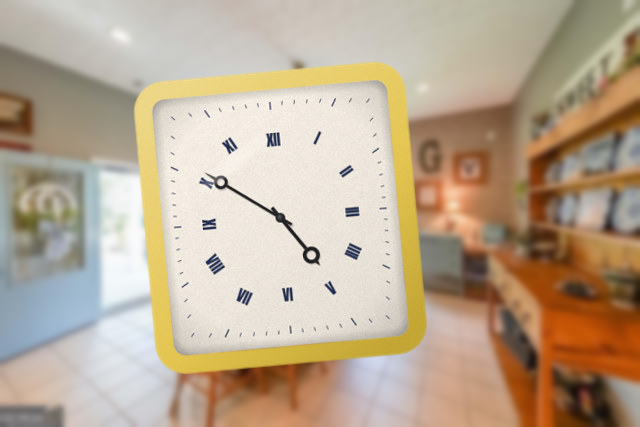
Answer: 4,51
